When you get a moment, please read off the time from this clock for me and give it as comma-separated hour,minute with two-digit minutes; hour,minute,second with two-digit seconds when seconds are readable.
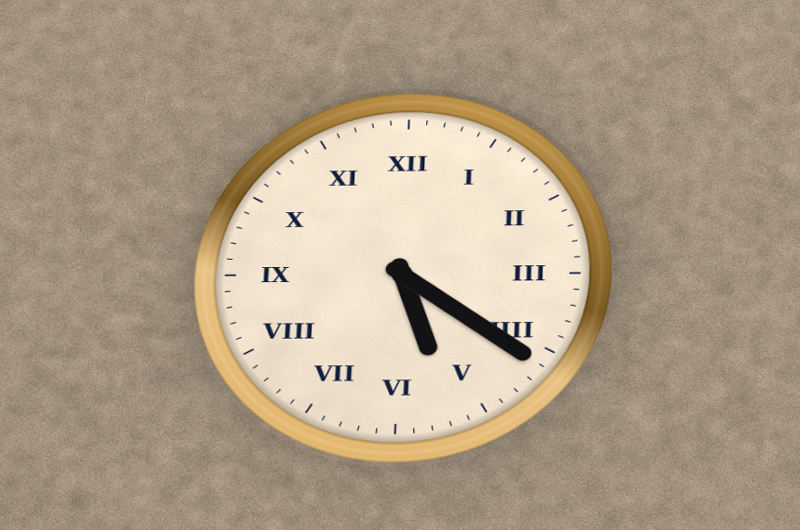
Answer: 5,21
